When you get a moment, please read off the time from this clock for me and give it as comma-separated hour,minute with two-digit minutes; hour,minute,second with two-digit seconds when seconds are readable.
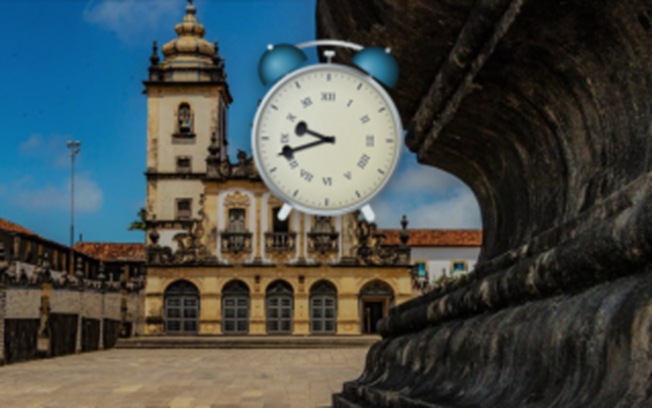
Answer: 9,42
